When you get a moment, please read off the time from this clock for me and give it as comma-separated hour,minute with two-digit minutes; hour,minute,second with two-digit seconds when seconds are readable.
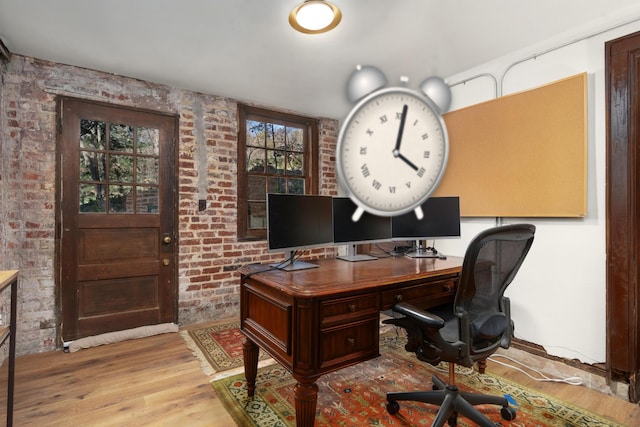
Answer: 4,01
